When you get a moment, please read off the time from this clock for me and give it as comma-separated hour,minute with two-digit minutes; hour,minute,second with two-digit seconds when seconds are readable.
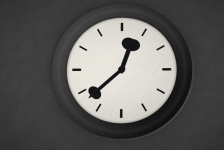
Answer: 12,38
